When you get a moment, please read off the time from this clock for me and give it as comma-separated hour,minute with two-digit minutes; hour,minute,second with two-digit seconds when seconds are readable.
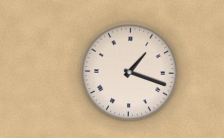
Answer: 1,18
